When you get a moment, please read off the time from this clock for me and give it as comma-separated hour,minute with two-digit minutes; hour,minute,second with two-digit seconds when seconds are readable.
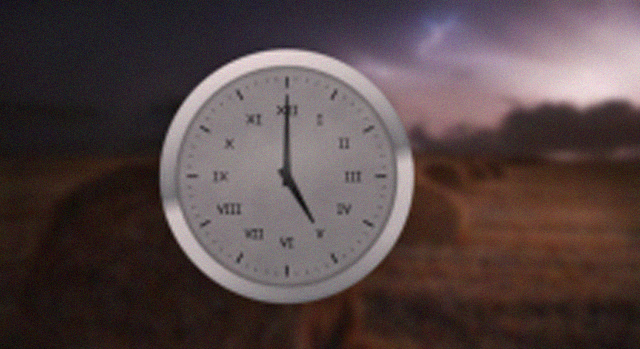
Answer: 5,00
